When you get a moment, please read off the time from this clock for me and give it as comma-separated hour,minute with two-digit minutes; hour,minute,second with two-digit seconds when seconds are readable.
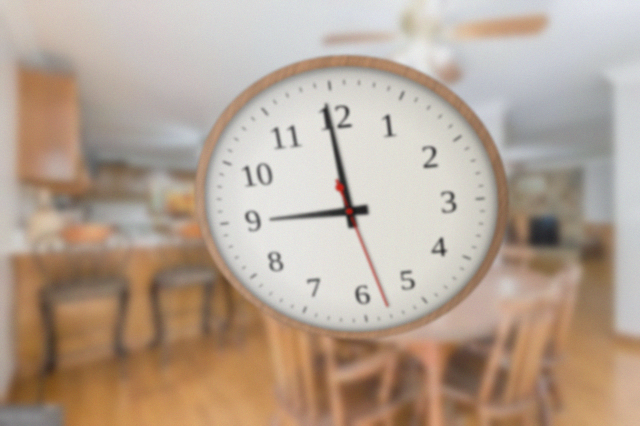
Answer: 8,59,28
